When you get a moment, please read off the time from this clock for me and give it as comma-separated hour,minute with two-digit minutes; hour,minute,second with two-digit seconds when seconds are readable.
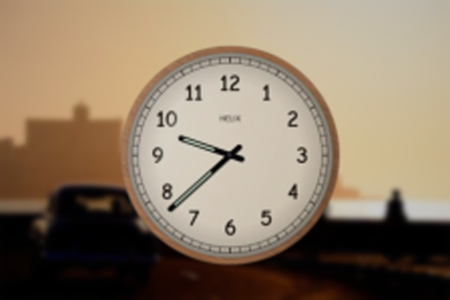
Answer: 9,38
